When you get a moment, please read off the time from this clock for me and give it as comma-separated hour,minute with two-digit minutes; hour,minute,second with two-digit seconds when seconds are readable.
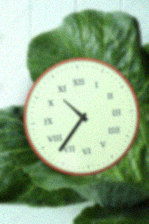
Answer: 10,37
